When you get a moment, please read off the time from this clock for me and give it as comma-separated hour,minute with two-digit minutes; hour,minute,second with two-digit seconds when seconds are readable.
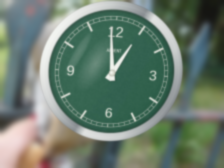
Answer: 12,59
